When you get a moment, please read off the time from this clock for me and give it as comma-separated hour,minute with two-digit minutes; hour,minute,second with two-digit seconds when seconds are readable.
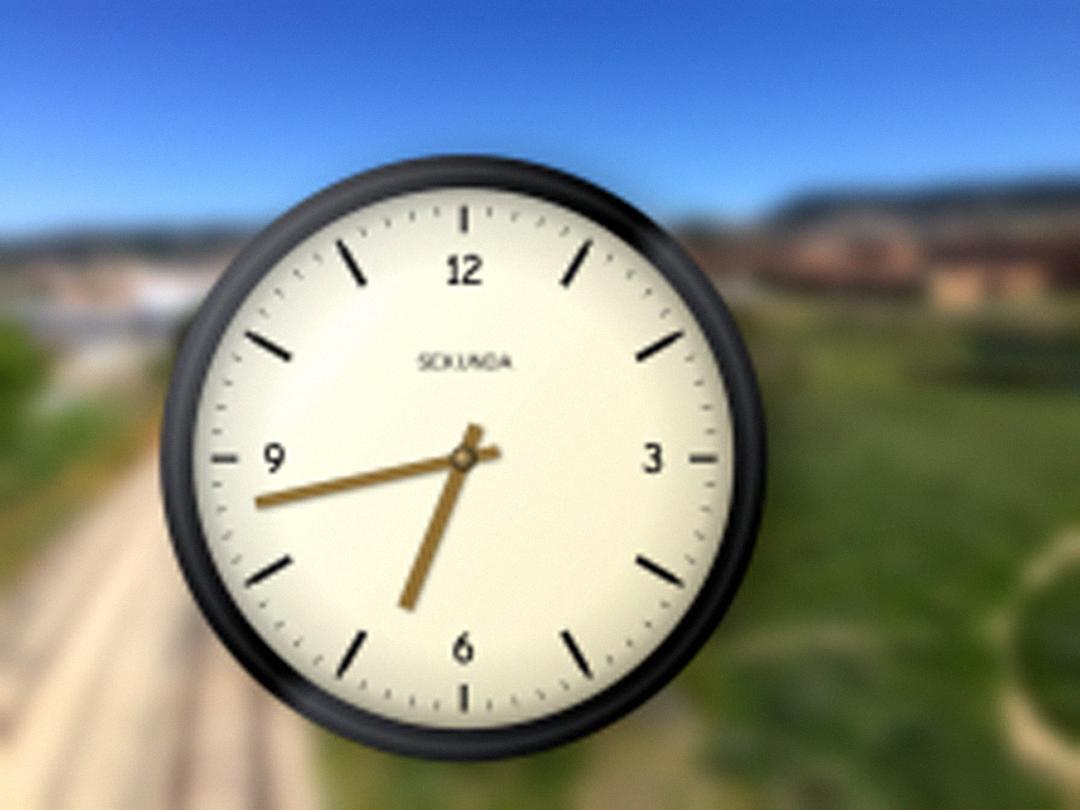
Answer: 6,43
